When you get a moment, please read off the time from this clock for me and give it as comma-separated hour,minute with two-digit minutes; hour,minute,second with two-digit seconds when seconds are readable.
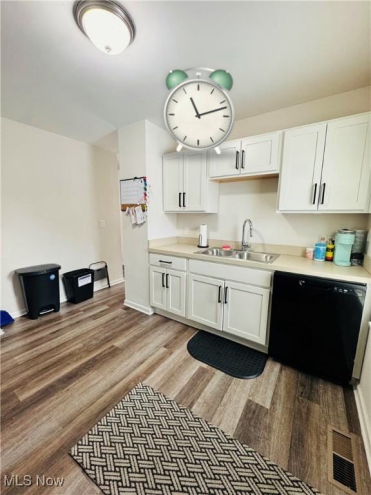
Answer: 11,12
